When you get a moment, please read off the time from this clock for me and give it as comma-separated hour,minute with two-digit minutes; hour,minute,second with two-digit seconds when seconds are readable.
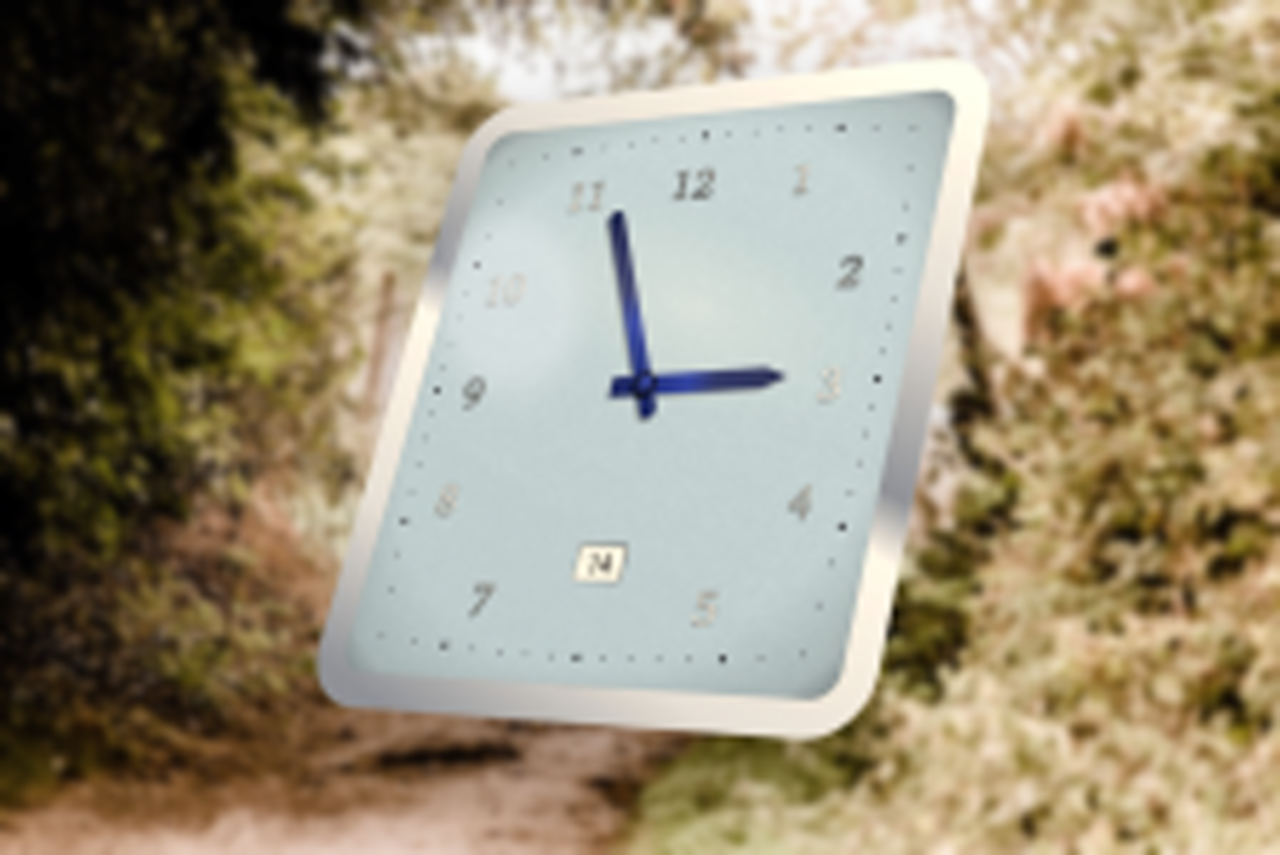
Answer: 2,56
